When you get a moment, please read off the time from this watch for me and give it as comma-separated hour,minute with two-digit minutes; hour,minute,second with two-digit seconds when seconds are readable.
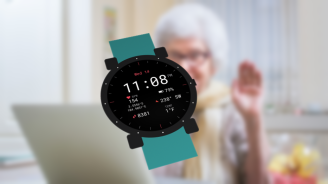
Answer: 11,08
